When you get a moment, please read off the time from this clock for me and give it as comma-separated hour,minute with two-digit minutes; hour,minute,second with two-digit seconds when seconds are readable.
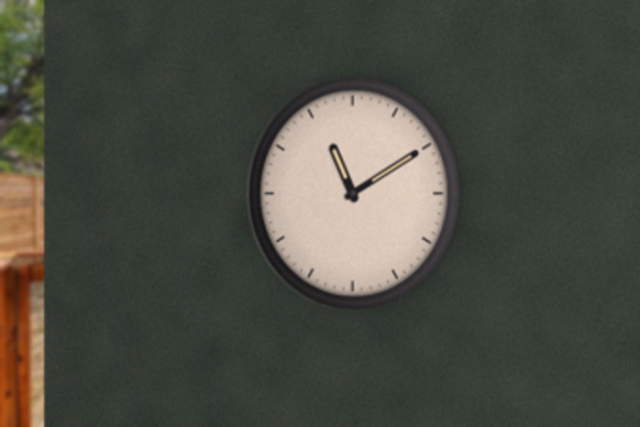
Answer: 11,10
